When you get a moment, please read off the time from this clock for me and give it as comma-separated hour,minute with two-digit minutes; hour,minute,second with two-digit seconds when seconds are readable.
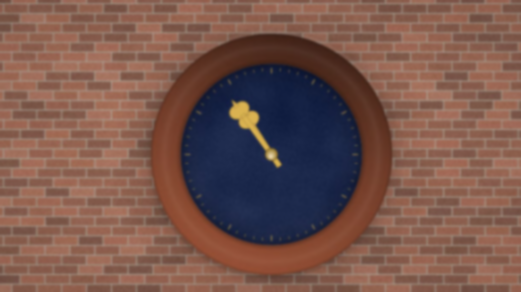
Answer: 10,54
